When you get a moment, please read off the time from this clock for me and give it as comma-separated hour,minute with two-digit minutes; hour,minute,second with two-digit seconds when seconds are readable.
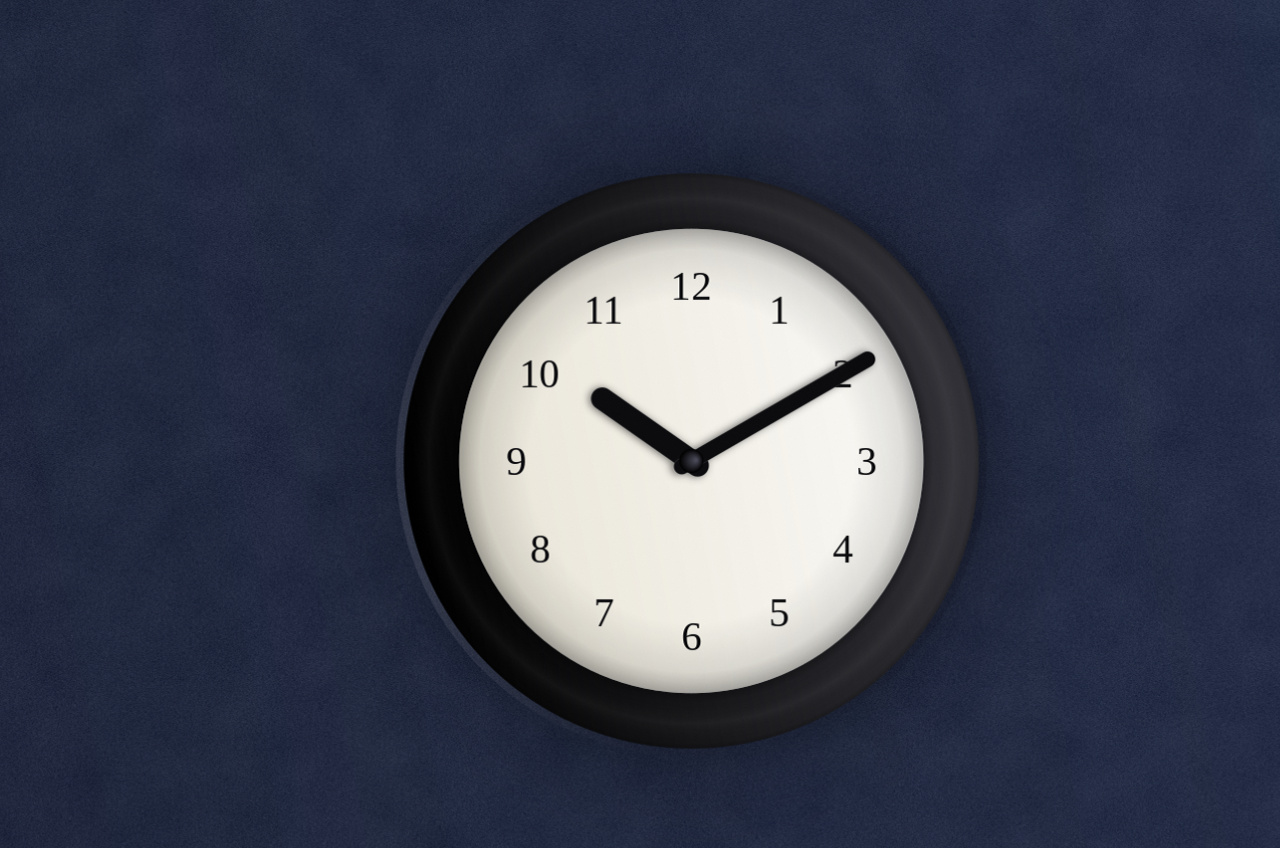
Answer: 10,10
